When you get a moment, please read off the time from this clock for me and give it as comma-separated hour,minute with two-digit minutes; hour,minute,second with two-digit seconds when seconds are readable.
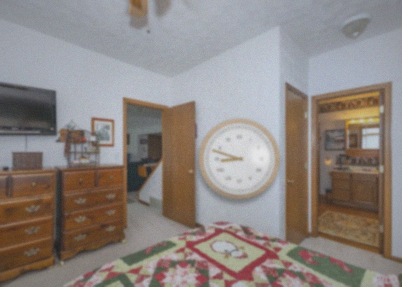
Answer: 8,48
